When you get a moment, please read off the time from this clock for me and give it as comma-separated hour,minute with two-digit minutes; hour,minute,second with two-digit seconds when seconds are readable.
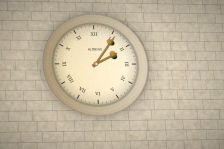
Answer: 2,06
